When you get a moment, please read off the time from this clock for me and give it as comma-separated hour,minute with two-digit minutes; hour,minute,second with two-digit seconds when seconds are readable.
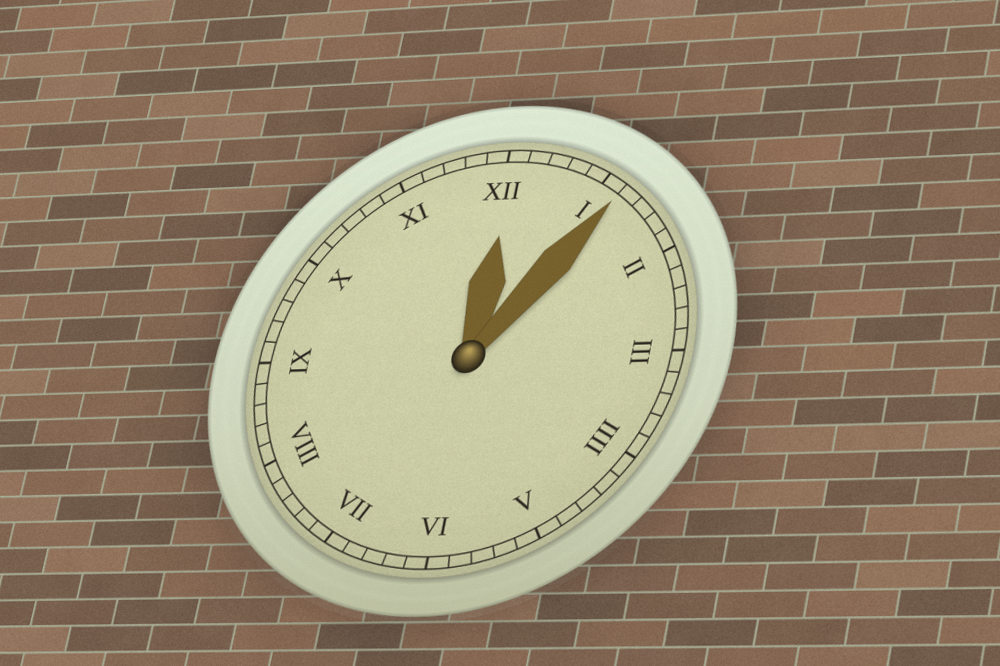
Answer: 12,06
